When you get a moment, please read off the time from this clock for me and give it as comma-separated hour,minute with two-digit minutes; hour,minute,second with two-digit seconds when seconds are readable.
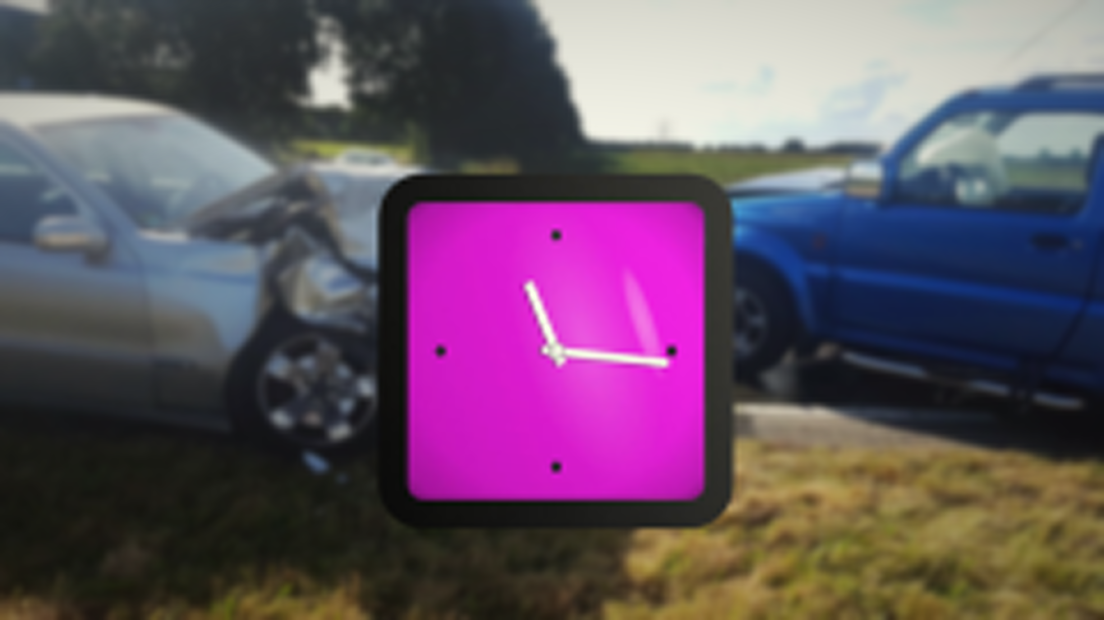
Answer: 11,16
